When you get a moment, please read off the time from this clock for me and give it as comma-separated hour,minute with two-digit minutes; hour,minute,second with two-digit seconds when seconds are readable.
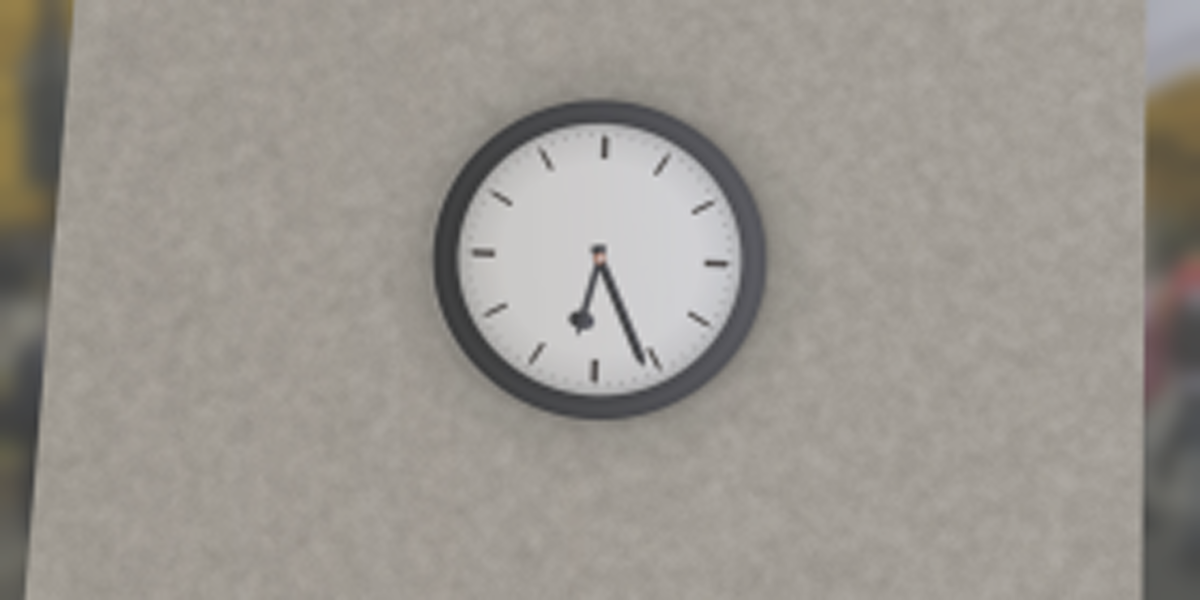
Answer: 6,26
